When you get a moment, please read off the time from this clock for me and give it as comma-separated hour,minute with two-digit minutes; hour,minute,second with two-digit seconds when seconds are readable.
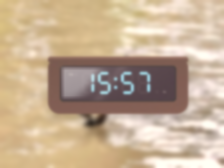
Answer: 15,57
